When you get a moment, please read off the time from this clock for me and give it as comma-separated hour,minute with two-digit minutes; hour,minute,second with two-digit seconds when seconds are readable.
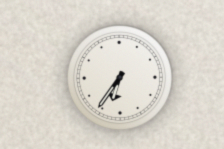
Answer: 6,36
